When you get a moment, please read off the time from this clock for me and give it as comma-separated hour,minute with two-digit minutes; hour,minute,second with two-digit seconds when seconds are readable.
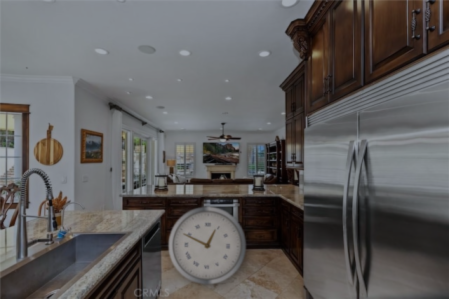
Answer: 12,49
